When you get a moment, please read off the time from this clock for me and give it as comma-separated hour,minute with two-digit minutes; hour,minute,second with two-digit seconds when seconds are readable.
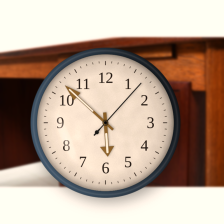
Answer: 5,52,07
